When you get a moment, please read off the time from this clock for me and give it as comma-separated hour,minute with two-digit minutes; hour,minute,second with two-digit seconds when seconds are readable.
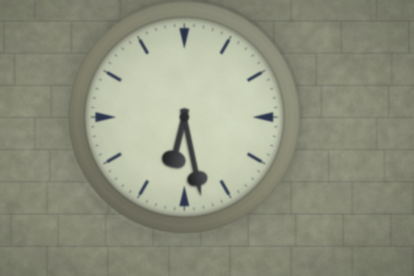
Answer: 6,28
